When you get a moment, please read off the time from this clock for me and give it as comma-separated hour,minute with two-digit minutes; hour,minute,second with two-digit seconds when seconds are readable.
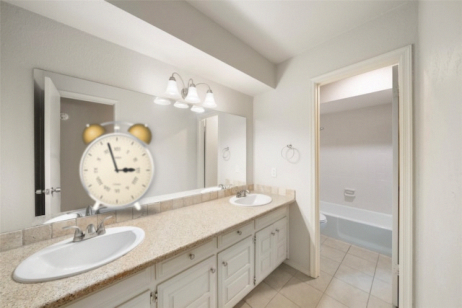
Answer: 2,57
